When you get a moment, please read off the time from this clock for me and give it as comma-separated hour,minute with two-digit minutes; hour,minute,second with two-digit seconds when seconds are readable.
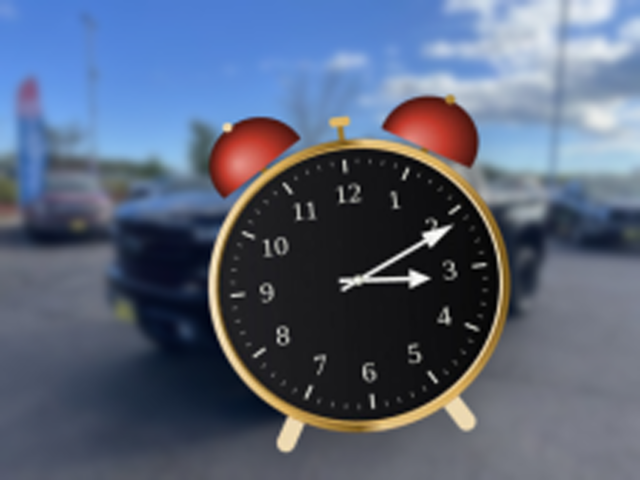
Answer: 3,11
